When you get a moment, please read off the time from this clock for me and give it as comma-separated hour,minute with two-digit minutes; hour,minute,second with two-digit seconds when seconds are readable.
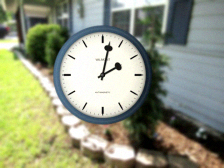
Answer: 2,02
